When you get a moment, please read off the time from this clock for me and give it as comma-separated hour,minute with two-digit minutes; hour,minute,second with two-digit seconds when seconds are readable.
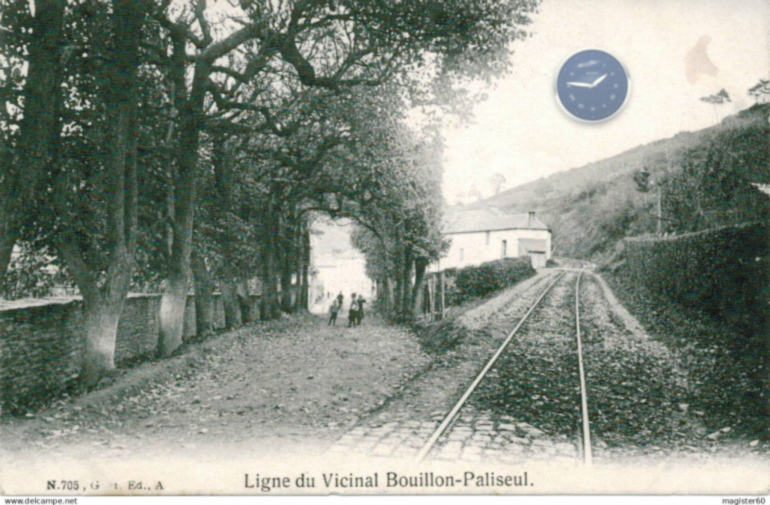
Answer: 1,46
